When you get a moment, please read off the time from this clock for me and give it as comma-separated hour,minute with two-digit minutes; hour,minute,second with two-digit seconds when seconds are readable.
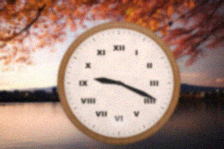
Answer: 9,19
